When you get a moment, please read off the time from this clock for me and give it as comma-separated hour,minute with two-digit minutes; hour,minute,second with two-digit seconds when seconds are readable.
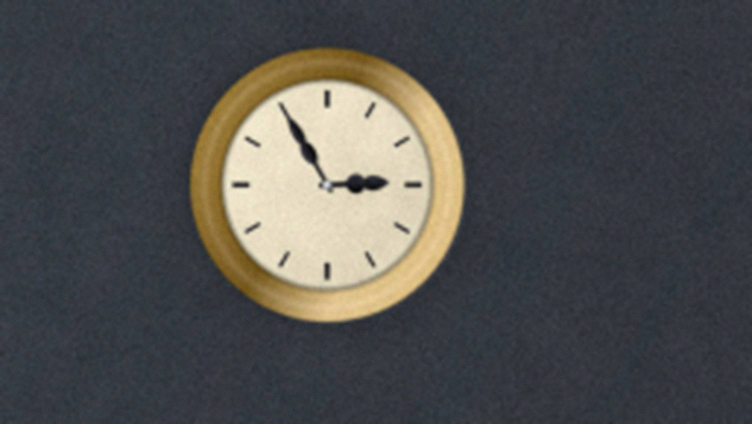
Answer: 2,55
